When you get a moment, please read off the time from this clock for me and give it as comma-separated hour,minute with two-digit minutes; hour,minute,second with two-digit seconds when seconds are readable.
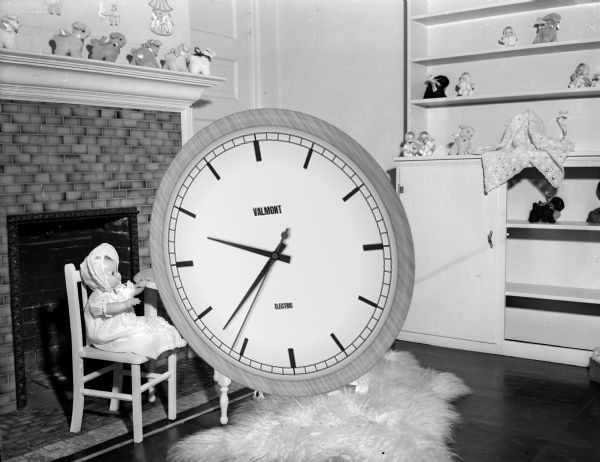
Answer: 9,37,36
